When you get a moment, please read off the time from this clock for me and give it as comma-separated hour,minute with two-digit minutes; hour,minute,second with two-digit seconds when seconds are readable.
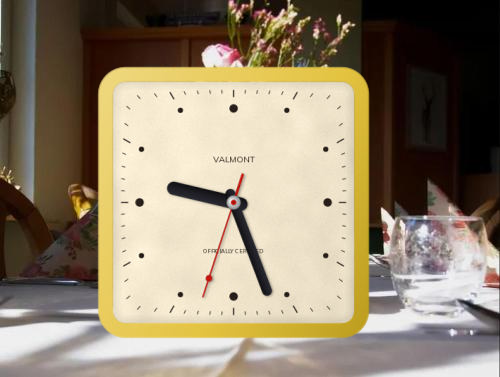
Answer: 9,26,33
